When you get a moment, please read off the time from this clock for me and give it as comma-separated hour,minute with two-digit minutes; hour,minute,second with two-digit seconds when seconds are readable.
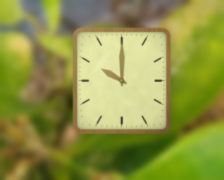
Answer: 10,00
